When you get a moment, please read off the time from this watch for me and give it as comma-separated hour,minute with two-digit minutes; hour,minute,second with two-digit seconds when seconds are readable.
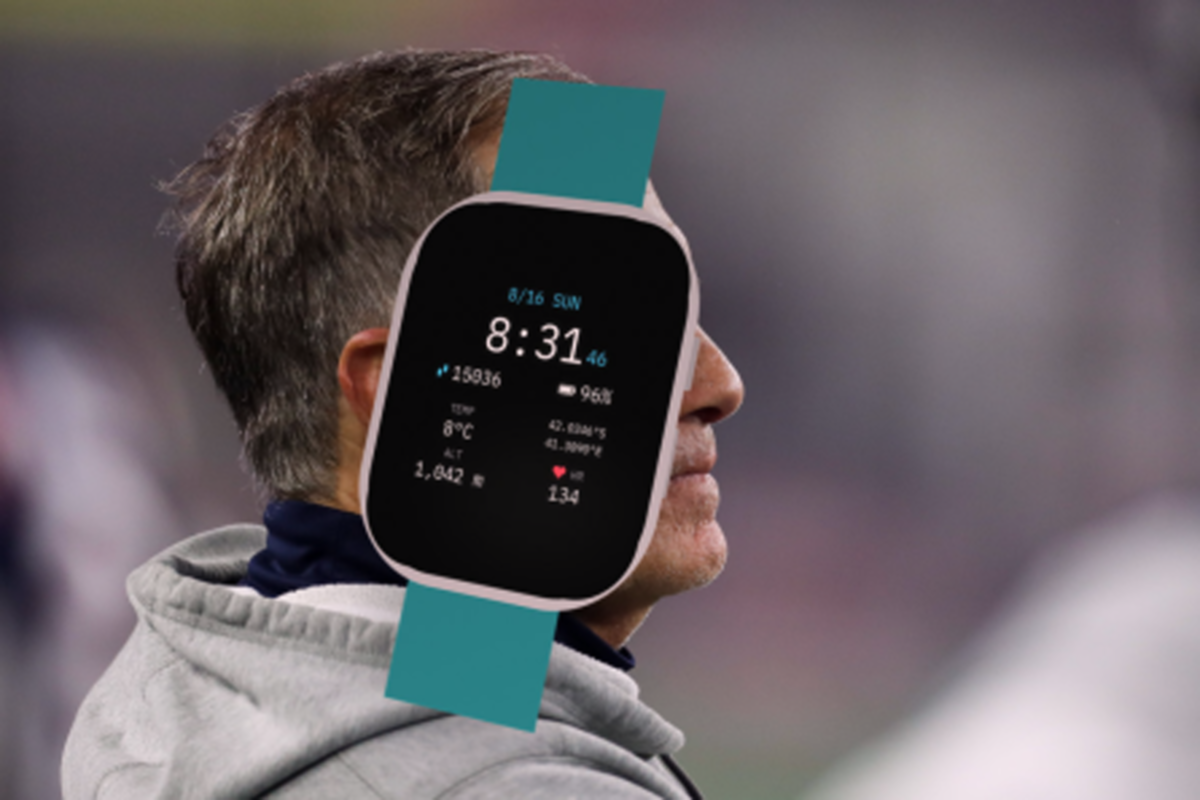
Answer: 8,31
